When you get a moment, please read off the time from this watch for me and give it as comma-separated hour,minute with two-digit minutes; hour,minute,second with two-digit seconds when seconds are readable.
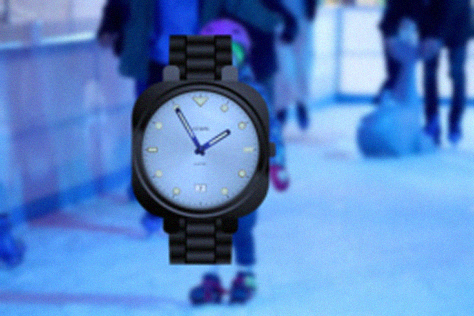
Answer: 1,55
